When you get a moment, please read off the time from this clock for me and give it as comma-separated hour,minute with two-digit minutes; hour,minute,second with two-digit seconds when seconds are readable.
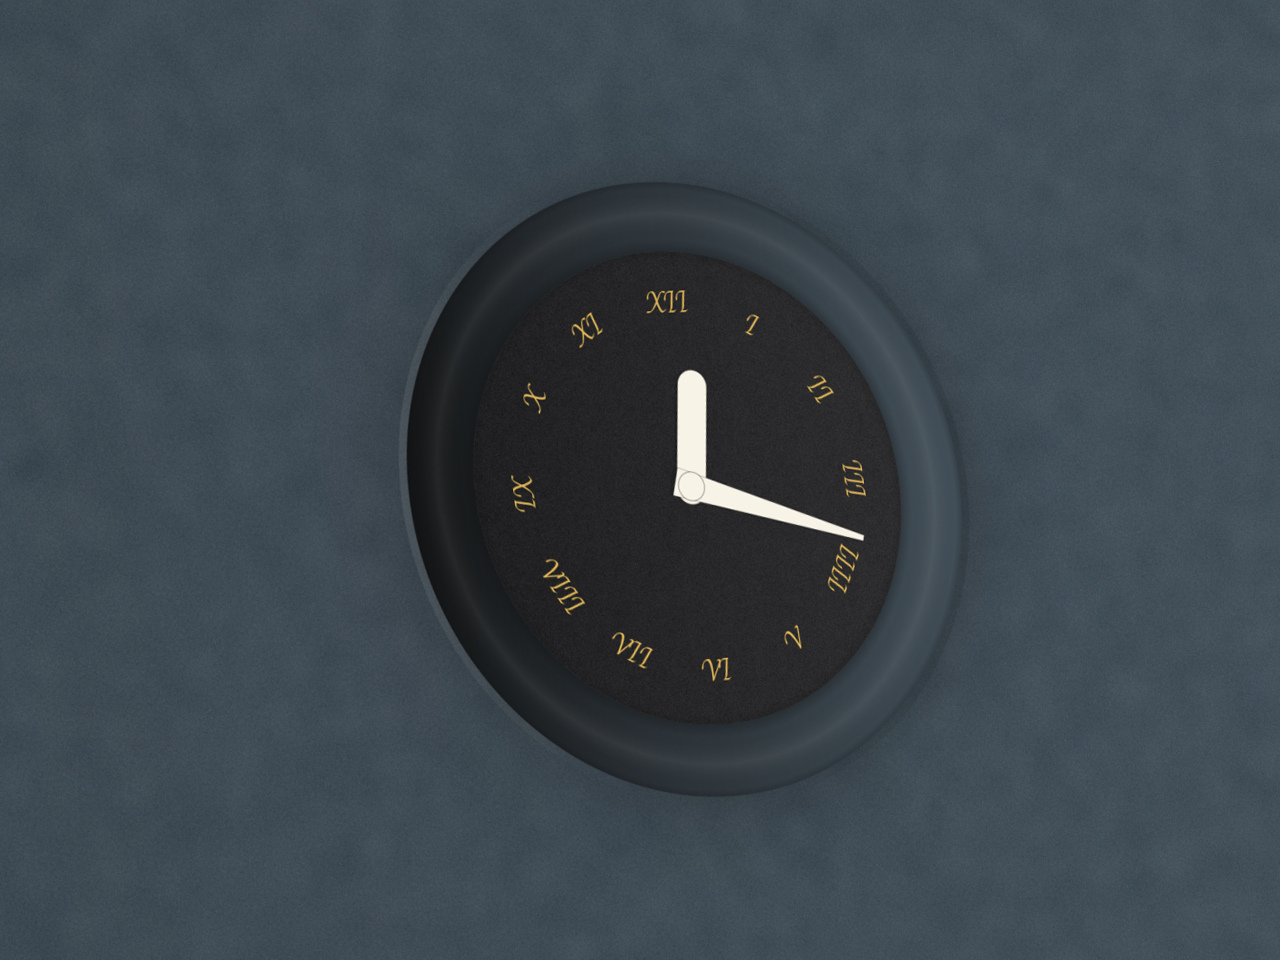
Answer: 12,18
